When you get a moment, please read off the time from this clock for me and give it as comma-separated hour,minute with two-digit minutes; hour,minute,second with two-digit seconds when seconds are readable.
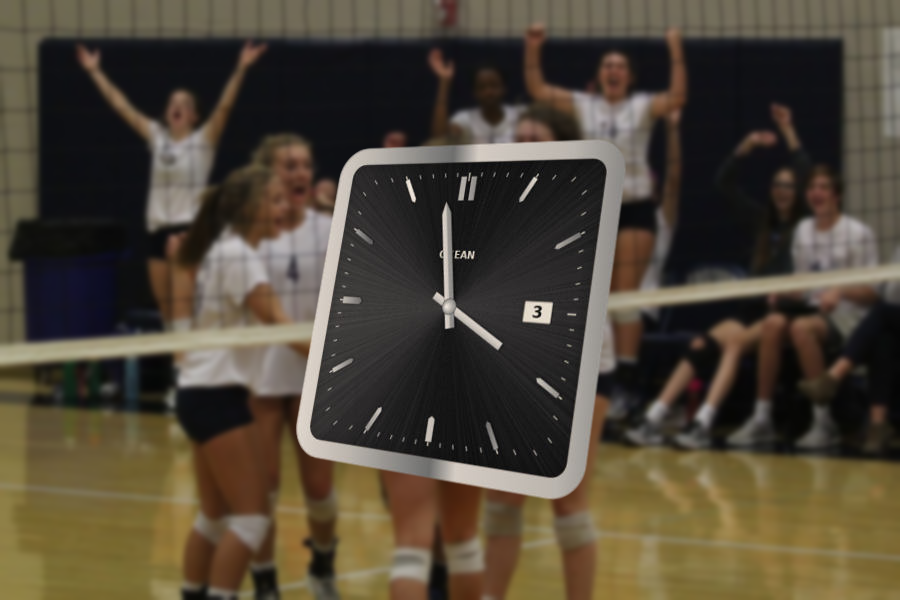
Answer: 3,58
